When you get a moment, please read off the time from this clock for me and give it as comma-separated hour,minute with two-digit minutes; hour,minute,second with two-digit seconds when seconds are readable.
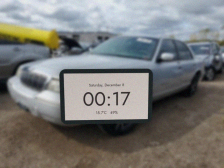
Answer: 0,17
